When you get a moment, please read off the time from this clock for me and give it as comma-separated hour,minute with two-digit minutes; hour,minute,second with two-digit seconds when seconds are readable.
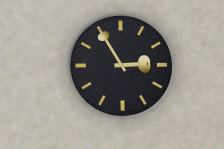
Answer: 2,55
